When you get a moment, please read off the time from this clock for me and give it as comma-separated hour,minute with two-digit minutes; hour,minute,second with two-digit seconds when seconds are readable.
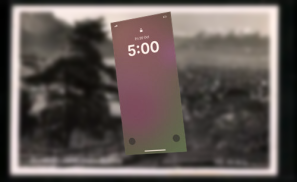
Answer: 5,00
